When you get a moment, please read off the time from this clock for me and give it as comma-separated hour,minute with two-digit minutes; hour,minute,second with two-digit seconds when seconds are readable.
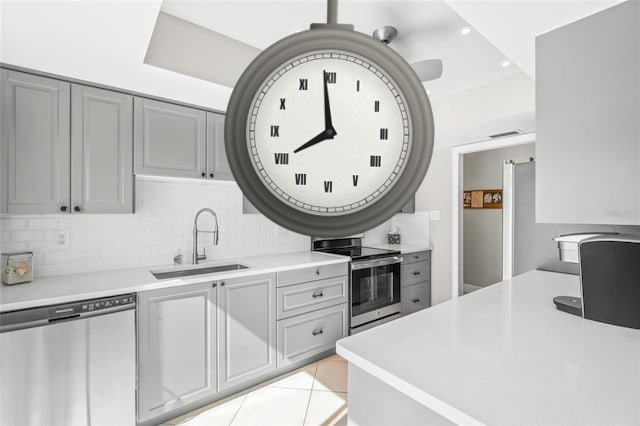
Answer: 7,59
